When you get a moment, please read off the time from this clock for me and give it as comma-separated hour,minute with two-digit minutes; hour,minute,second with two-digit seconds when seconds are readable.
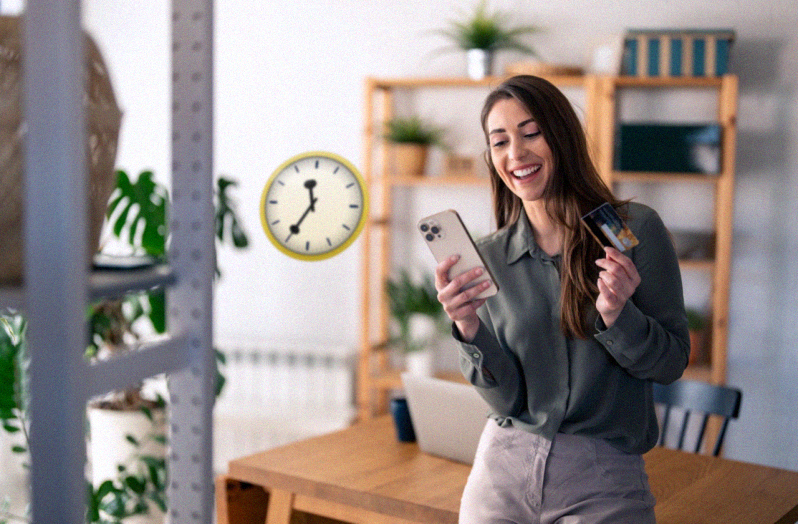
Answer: 11,35
